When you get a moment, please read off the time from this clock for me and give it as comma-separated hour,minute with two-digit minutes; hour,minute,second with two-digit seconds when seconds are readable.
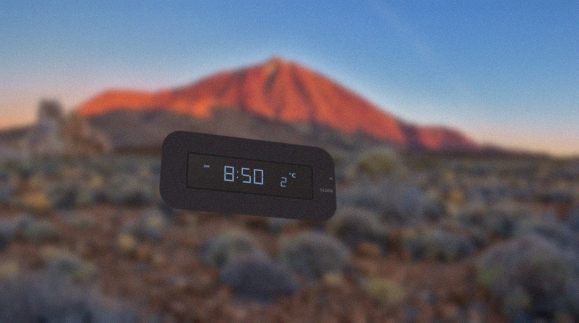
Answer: 8,50
